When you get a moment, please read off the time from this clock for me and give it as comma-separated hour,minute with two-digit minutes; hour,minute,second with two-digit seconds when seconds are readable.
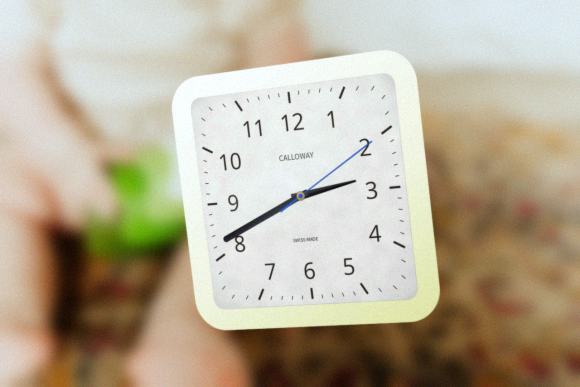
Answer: 2,41,10
